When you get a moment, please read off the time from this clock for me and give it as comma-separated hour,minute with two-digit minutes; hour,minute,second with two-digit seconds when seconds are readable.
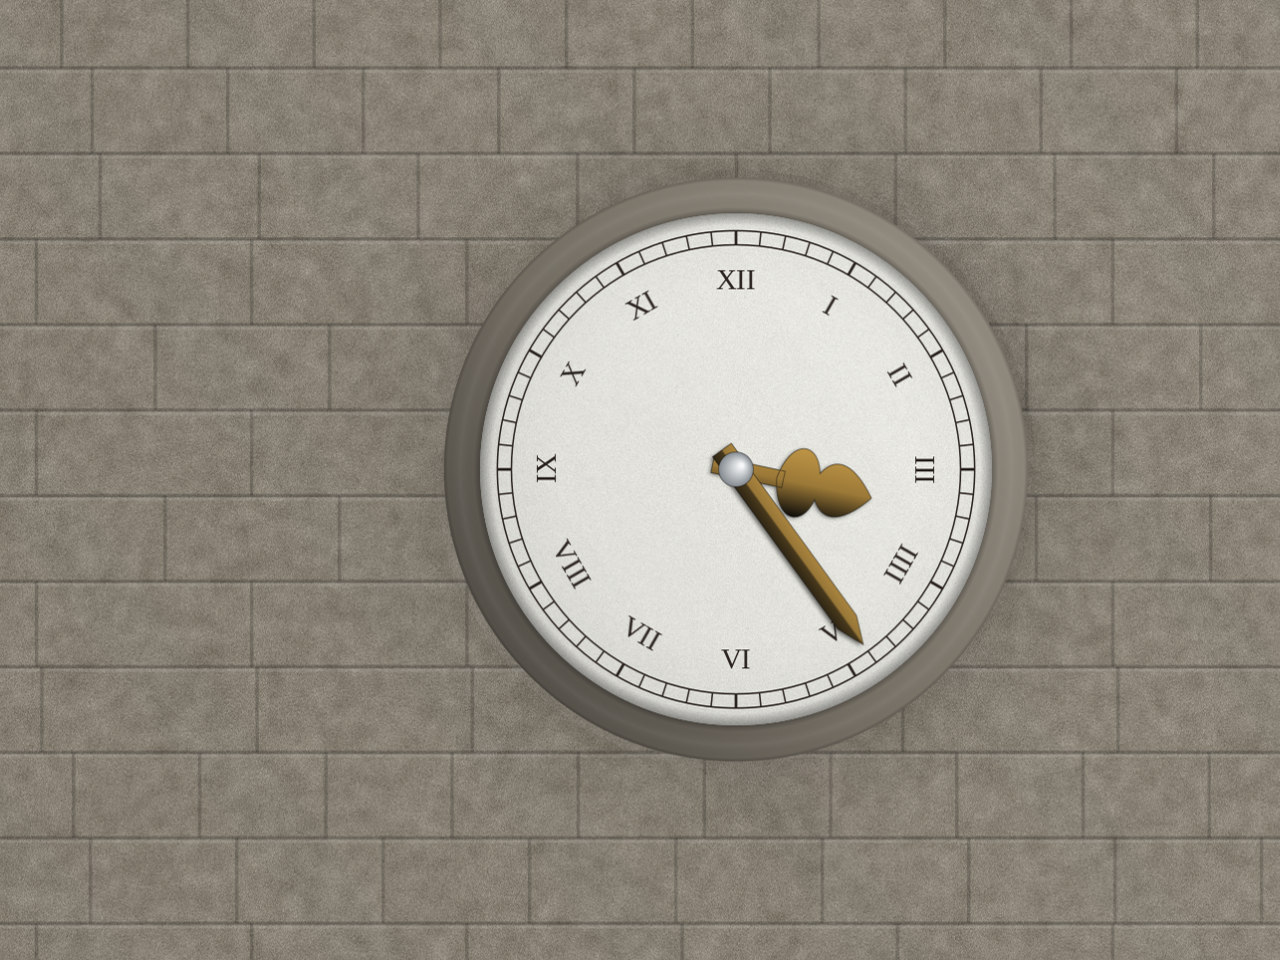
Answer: 3,24
